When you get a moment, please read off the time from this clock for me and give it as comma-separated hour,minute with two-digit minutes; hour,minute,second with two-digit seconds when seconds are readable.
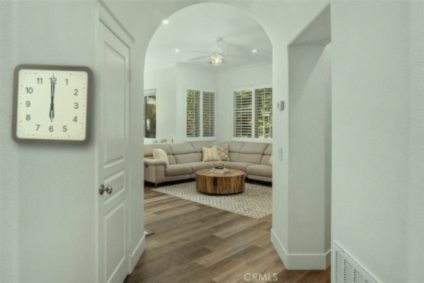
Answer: 6,00
